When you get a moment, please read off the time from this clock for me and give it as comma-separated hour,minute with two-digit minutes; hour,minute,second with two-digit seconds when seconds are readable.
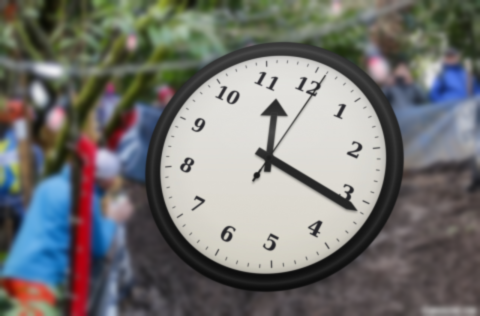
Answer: 11,16,01
